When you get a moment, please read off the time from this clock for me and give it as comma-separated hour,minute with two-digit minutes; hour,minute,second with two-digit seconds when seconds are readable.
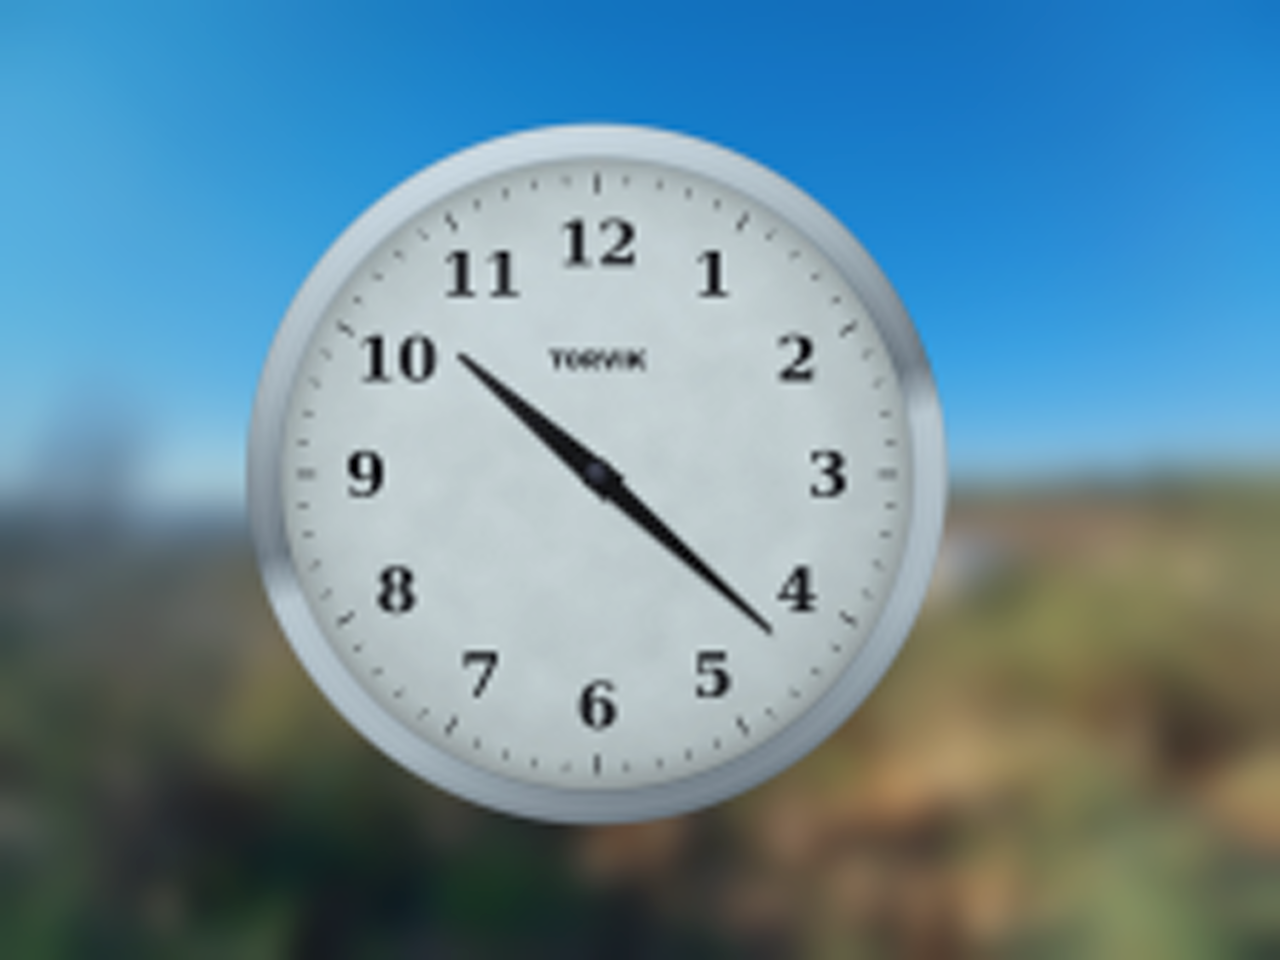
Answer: 10,22
